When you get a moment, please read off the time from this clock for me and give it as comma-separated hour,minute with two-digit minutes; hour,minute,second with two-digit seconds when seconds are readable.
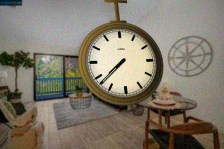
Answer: 7,38
